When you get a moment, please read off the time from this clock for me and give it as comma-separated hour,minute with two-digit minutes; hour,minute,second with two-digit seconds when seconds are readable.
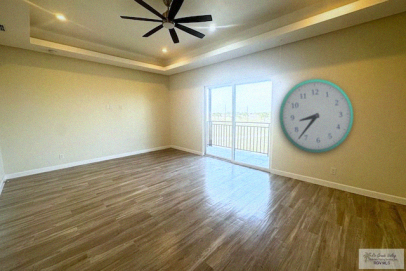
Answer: 8,37
